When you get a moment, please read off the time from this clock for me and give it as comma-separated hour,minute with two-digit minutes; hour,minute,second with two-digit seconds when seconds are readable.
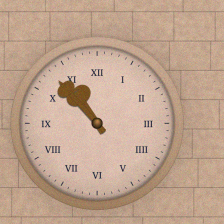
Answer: 10,53
